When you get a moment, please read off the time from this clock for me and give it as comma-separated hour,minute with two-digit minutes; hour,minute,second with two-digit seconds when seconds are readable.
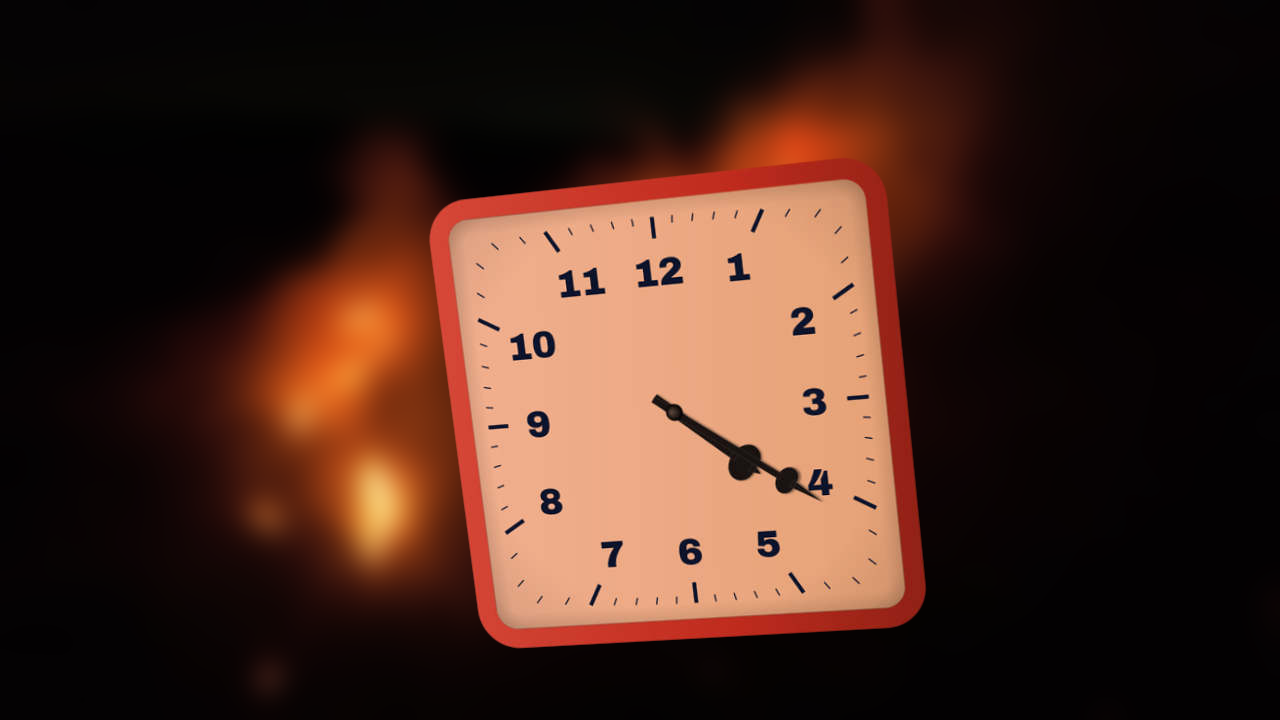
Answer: 4,21
